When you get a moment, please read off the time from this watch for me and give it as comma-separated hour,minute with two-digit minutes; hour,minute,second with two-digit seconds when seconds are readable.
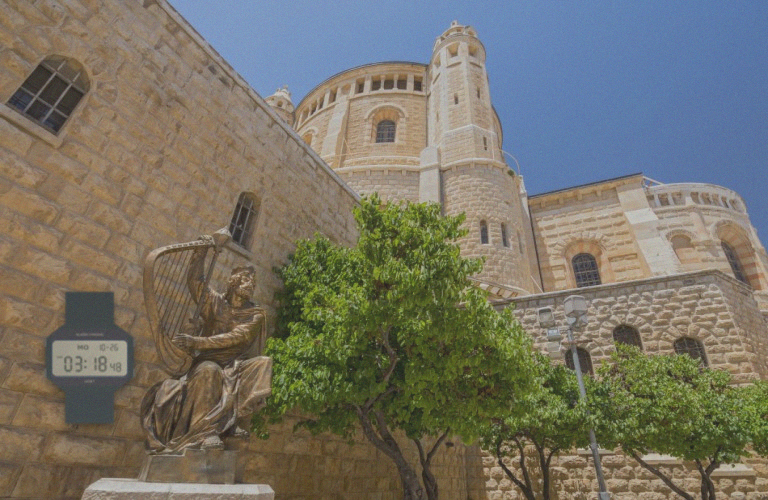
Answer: 3,18,48
